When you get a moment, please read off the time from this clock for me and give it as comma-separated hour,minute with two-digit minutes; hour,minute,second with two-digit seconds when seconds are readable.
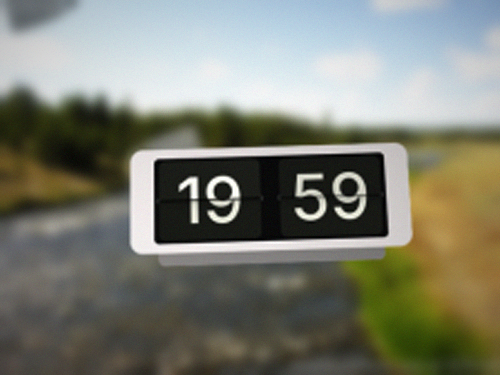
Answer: 19,59
